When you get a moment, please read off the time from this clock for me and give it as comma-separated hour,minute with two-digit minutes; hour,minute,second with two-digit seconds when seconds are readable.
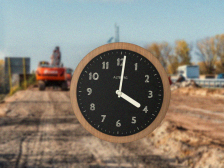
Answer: 4,01
